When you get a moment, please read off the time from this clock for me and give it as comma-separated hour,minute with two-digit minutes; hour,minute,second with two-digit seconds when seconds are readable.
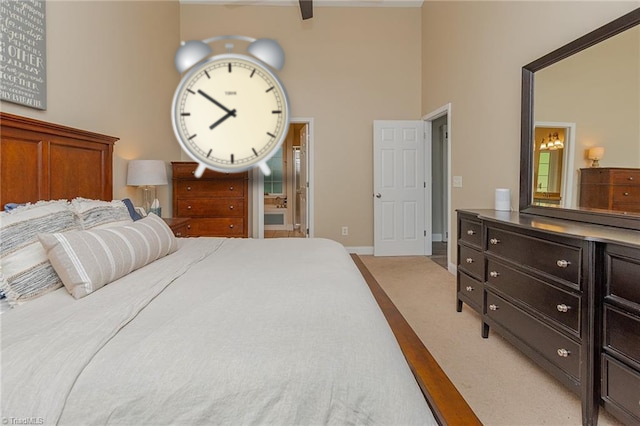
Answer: 7,51
